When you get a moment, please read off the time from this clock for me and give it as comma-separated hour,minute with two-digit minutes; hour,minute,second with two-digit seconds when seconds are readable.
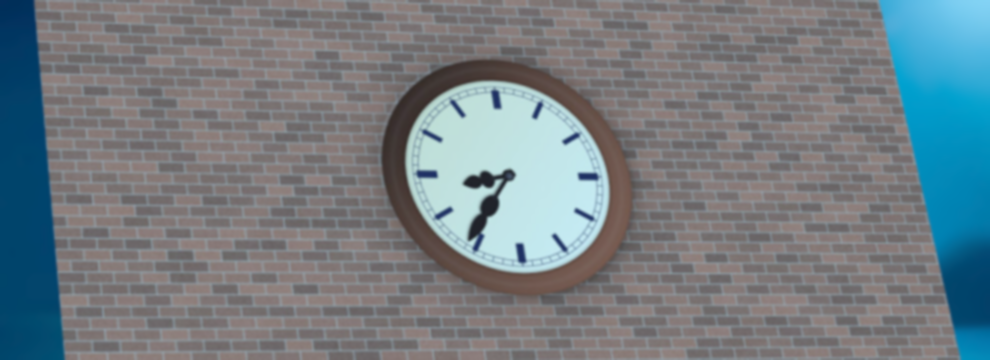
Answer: 8,36
